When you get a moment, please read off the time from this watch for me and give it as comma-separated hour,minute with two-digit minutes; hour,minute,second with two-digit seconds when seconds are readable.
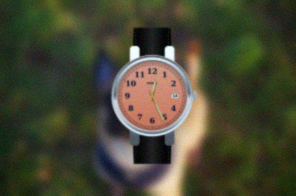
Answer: 12,26
